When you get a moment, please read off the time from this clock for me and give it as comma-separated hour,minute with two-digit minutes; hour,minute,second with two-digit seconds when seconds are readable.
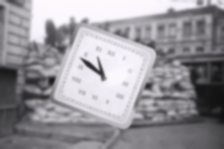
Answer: 10,48
